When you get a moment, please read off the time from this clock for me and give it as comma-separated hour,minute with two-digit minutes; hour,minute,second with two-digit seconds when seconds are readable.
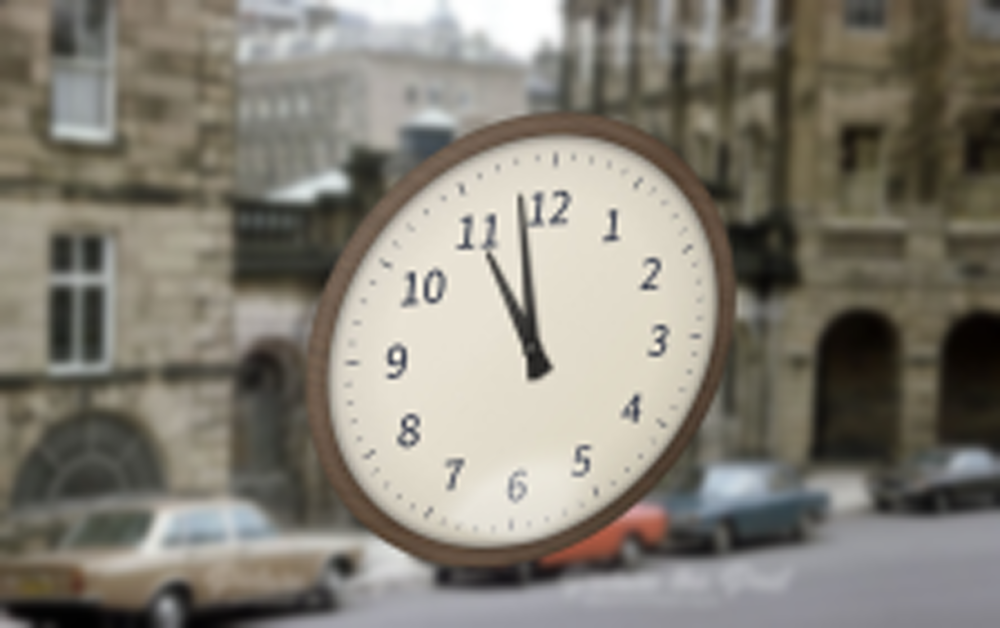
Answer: 10,58
